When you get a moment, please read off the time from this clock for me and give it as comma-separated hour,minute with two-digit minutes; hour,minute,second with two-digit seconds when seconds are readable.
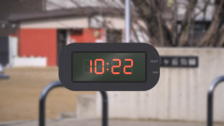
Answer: 10,22
